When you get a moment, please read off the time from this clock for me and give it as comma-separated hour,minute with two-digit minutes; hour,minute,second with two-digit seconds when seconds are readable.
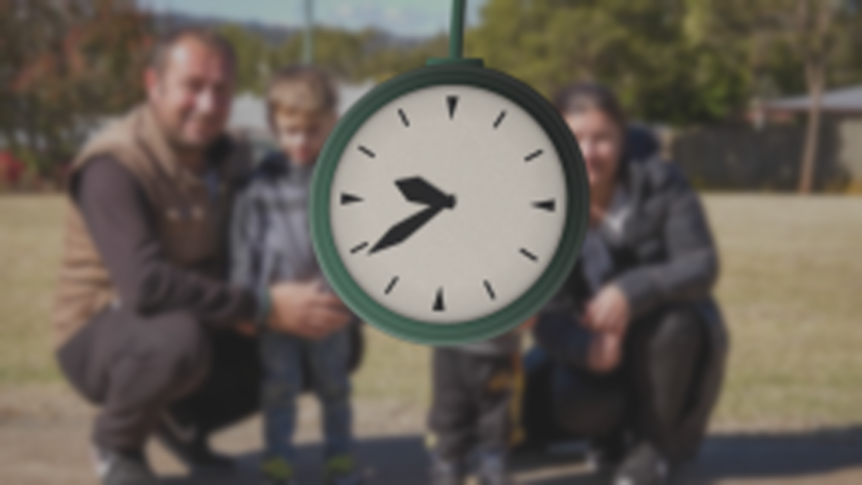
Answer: 9,39
